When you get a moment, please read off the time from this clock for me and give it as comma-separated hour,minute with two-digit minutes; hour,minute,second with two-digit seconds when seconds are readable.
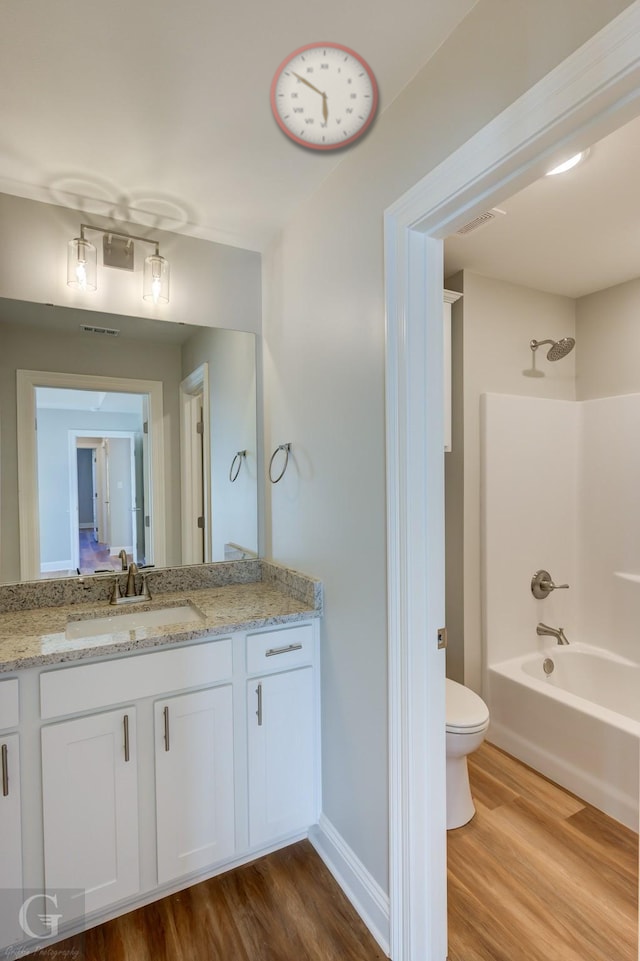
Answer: 5,51
